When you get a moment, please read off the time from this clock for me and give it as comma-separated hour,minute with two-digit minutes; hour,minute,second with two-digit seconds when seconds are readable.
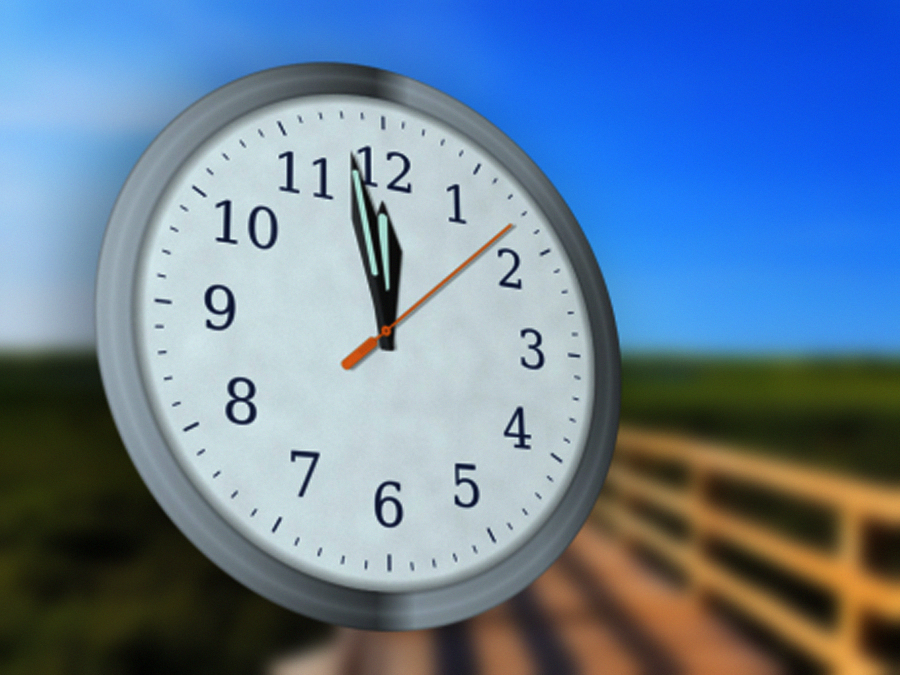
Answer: 11,58,08
